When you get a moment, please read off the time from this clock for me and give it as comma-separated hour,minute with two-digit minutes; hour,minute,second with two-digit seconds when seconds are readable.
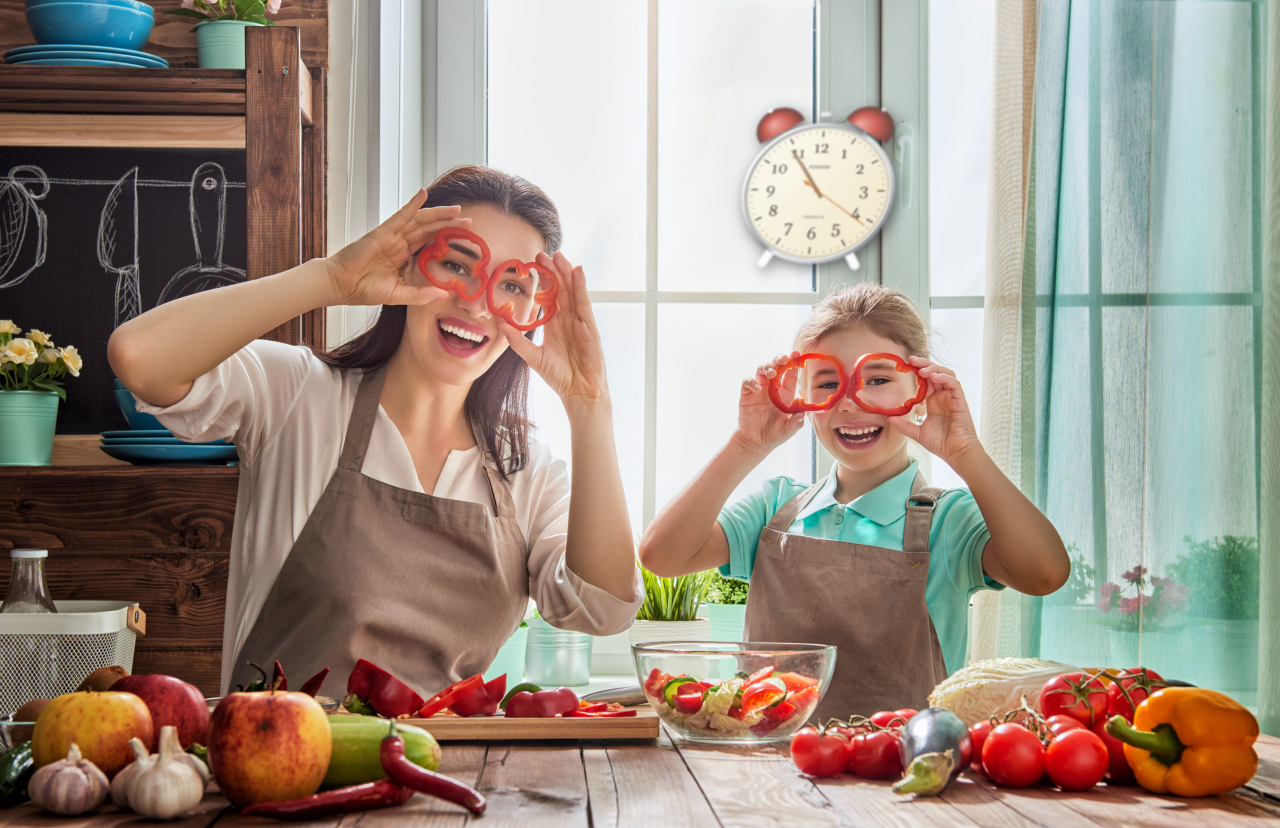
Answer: 10,54,21
